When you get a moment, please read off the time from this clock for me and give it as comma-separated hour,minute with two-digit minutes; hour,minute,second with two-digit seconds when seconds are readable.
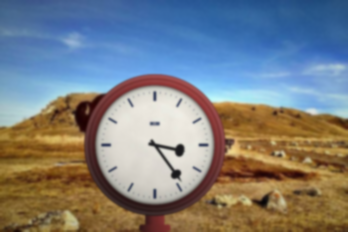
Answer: 3,24
